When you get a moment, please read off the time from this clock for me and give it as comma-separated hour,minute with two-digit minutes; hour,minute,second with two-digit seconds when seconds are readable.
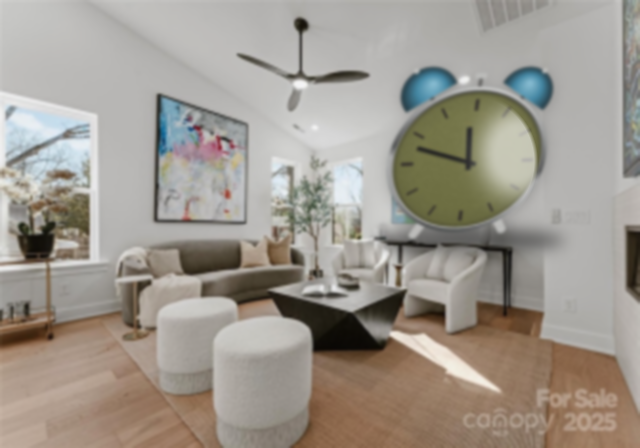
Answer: 11,48
